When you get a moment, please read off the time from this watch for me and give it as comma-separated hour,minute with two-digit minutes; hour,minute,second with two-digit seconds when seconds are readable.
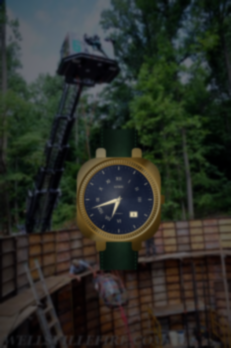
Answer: 6,42
